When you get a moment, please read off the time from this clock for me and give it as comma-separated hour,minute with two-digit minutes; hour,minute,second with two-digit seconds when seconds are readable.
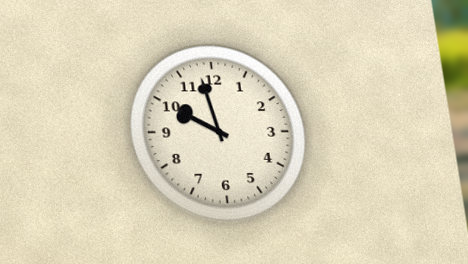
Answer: 9,58
